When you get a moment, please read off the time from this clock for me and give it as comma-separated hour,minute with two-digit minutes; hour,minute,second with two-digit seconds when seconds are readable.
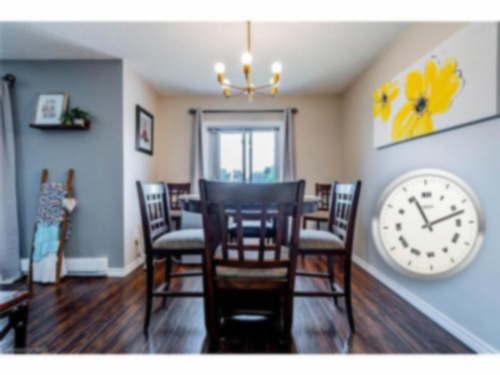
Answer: 11,12
